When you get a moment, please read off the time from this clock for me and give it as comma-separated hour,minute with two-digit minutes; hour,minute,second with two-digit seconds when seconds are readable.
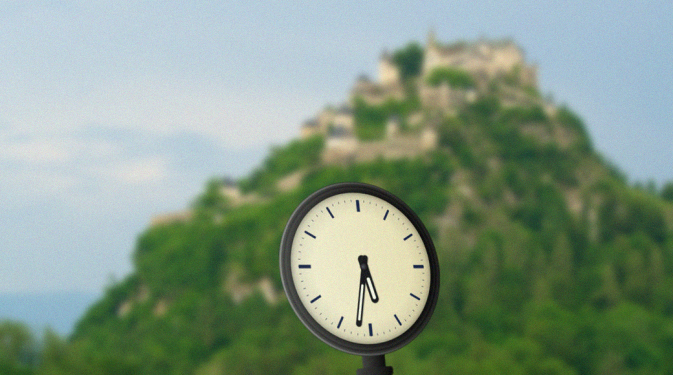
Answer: 5,32
